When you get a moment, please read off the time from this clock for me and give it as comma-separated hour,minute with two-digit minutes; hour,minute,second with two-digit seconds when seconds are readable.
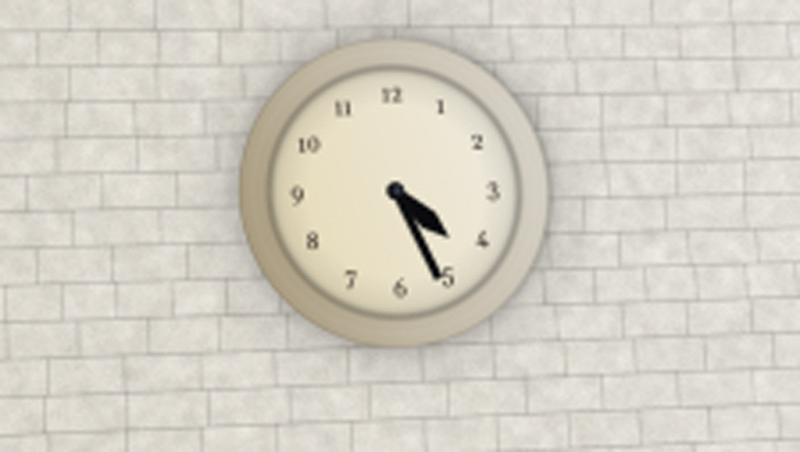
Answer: 4,26
